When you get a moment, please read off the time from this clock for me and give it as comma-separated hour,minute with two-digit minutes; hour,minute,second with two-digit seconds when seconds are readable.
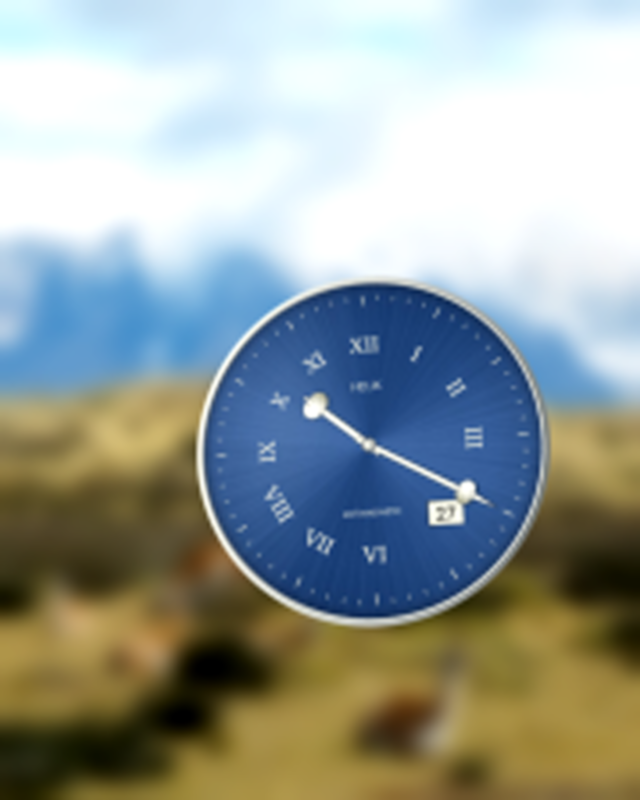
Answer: 10,20
